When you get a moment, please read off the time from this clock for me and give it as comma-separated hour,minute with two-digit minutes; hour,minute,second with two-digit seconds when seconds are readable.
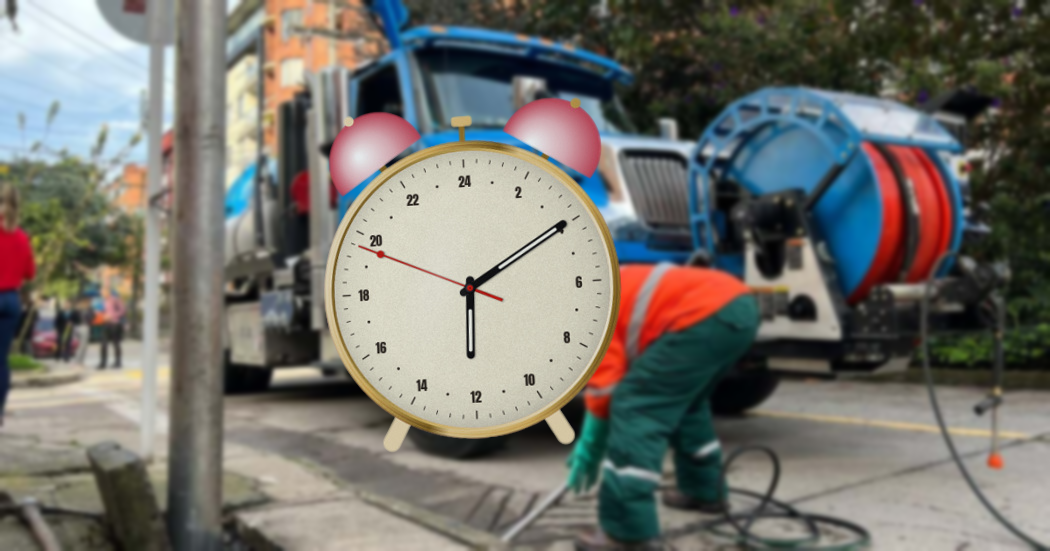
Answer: 12,09,49
